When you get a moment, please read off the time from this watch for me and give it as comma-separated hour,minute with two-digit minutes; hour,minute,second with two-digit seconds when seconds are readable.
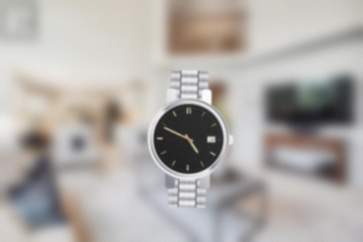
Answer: 4,49
